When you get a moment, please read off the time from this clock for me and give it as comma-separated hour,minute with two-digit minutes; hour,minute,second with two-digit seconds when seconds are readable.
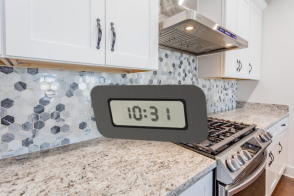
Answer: 10,31
